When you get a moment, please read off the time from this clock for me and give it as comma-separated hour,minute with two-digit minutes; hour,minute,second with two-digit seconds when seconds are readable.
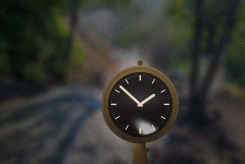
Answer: 1,52
